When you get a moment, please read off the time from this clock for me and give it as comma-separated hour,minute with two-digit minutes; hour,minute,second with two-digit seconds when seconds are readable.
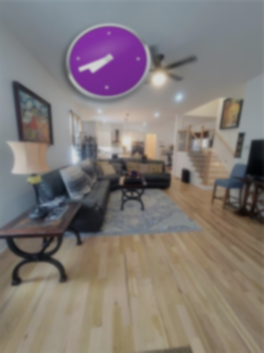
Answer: 7,41
